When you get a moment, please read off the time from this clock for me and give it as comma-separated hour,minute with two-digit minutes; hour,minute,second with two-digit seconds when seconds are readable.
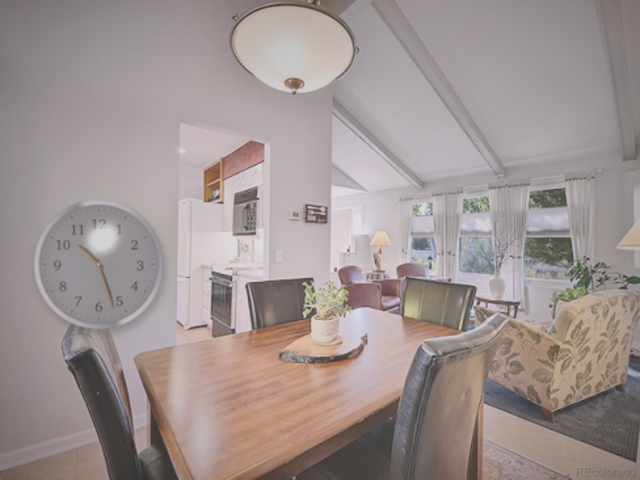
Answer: 10,27
